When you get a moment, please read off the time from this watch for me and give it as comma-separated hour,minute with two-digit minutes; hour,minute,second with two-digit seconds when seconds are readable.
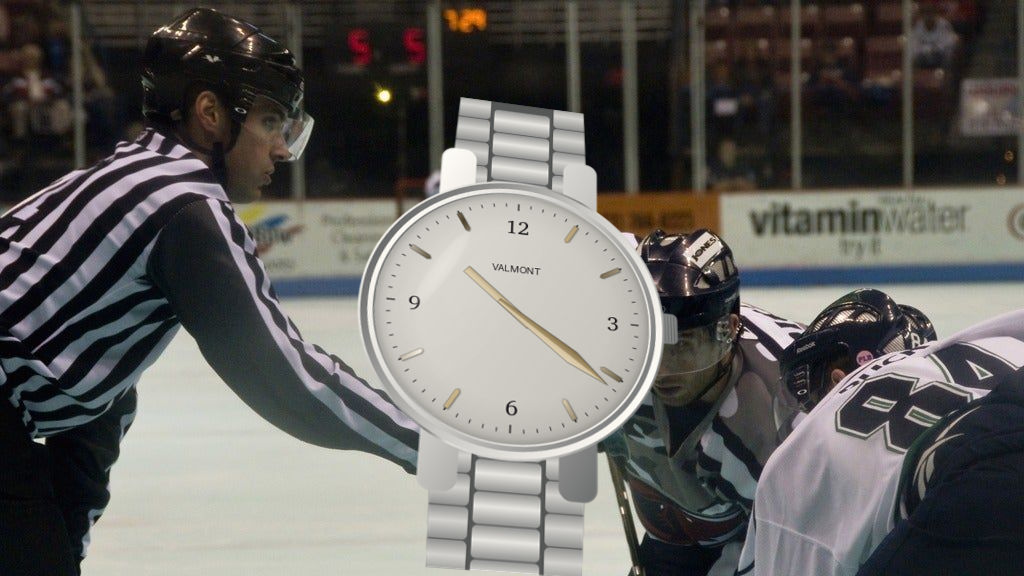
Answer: 10,21
